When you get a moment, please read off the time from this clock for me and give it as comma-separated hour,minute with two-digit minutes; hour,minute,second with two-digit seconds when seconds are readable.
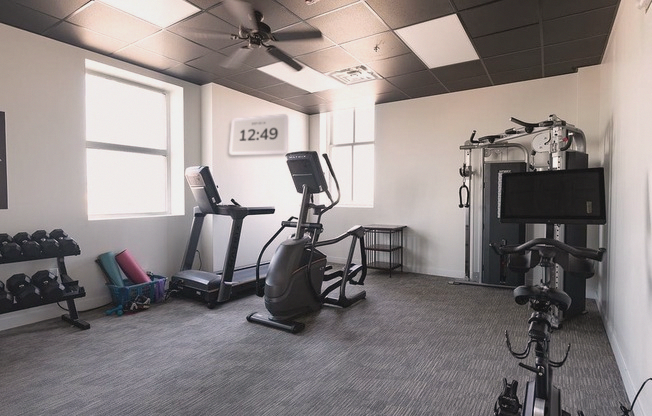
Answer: 12,49
